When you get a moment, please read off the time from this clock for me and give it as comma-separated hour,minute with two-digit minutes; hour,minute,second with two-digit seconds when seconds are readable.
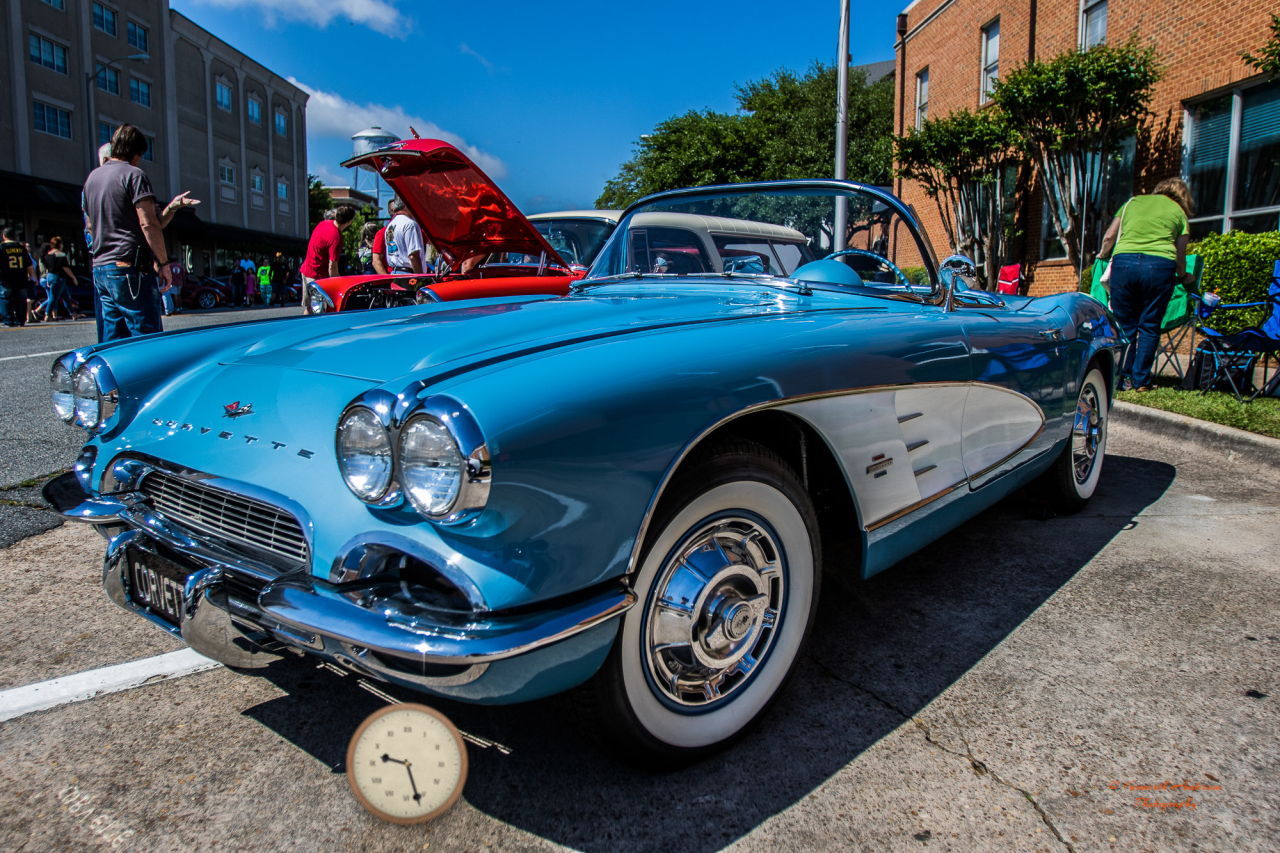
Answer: 9,27
